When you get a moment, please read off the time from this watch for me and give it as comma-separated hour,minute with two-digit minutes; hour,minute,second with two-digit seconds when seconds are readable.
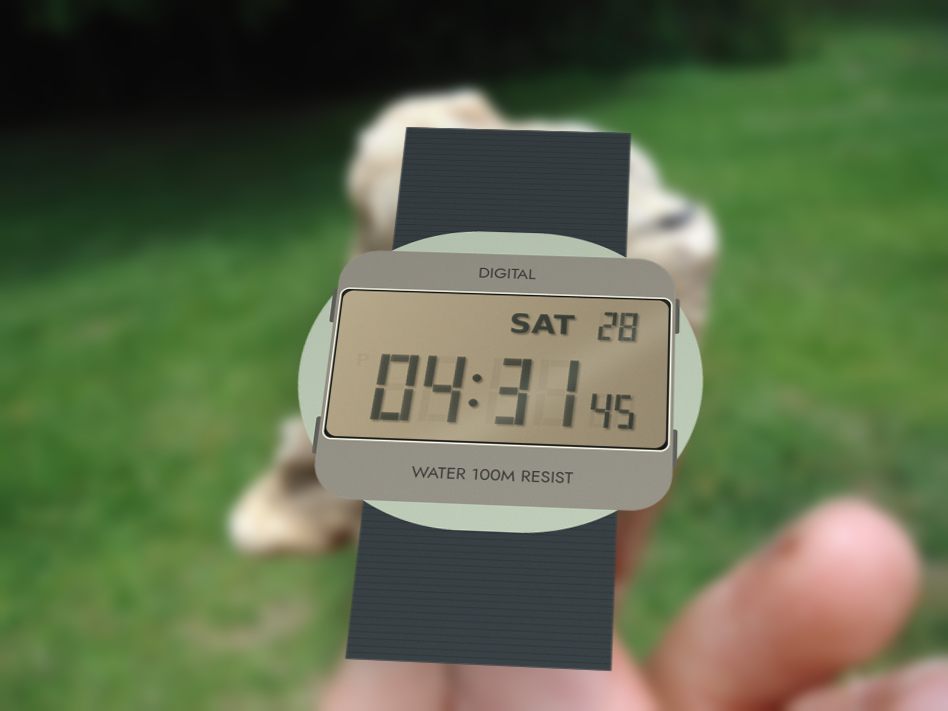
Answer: 4,31,45
